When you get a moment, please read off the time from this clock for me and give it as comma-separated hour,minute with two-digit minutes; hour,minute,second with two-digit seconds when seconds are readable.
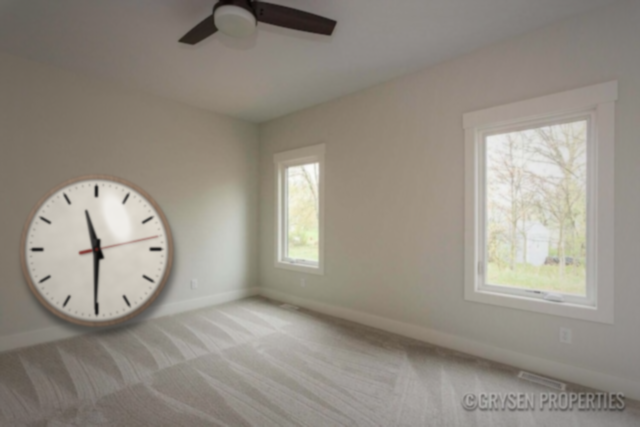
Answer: 11,30,13
